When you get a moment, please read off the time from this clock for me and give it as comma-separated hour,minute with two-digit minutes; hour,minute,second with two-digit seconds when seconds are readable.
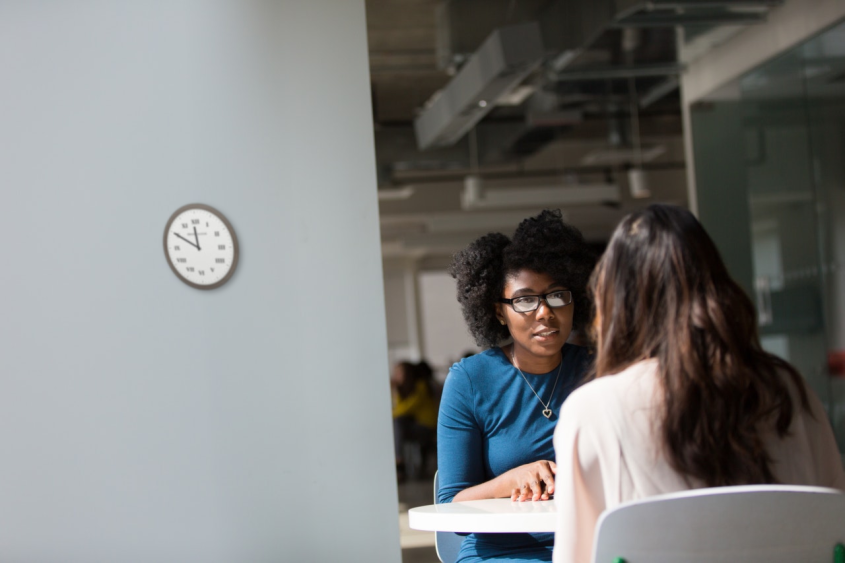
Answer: 11,50
